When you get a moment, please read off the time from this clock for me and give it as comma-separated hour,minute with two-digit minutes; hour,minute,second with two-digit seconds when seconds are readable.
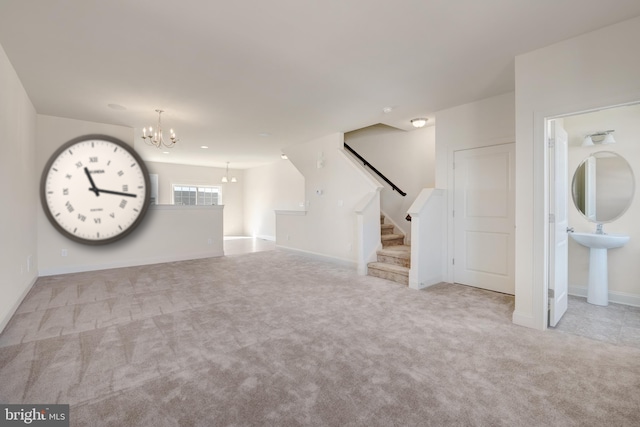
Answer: 11,17
